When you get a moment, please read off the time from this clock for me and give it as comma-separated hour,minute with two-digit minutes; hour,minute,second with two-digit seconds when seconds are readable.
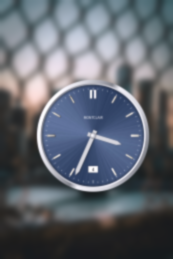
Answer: 3,34
